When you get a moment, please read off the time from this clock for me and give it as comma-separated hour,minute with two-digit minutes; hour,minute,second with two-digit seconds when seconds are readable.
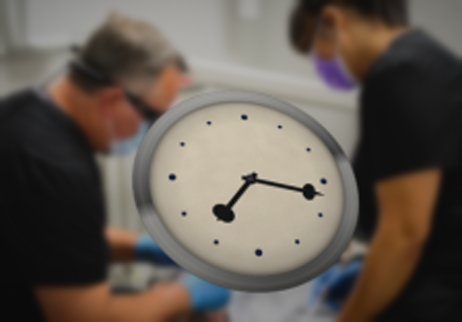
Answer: 7,17
